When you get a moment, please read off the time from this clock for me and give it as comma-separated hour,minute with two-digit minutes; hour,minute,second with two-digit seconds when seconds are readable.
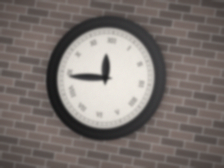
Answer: 11,44
